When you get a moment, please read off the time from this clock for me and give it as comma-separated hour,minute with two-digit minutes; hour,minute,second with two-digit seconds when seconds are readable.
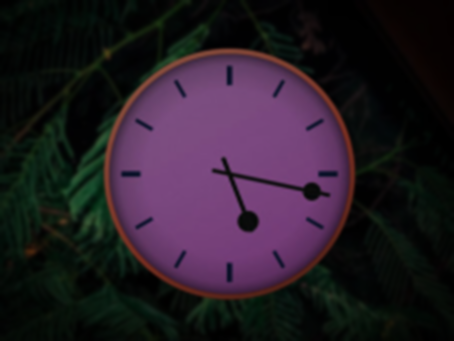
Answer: 5,17
